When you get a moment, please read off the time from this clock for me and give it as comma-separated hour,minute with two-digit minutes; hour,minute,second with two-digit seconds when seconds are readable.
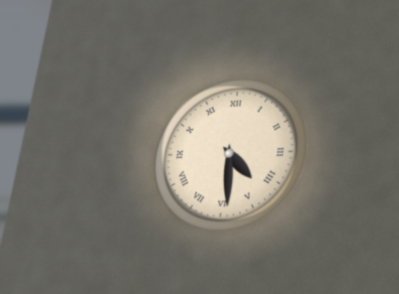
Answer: 4,29
